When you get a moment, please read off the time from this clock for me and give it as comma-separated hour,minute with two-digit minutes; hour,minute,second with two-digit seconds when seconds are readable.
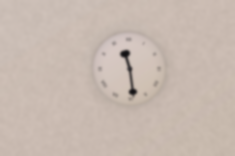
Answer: 11,29
